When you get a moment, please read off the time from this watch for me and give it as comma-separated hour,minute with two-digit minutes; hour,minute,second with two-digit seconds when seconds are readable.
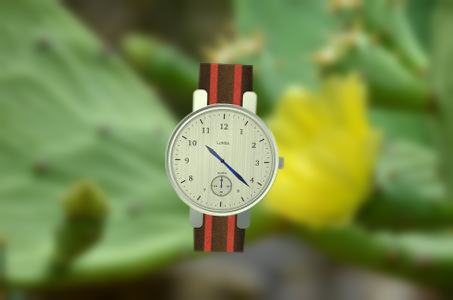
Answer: 10,22
